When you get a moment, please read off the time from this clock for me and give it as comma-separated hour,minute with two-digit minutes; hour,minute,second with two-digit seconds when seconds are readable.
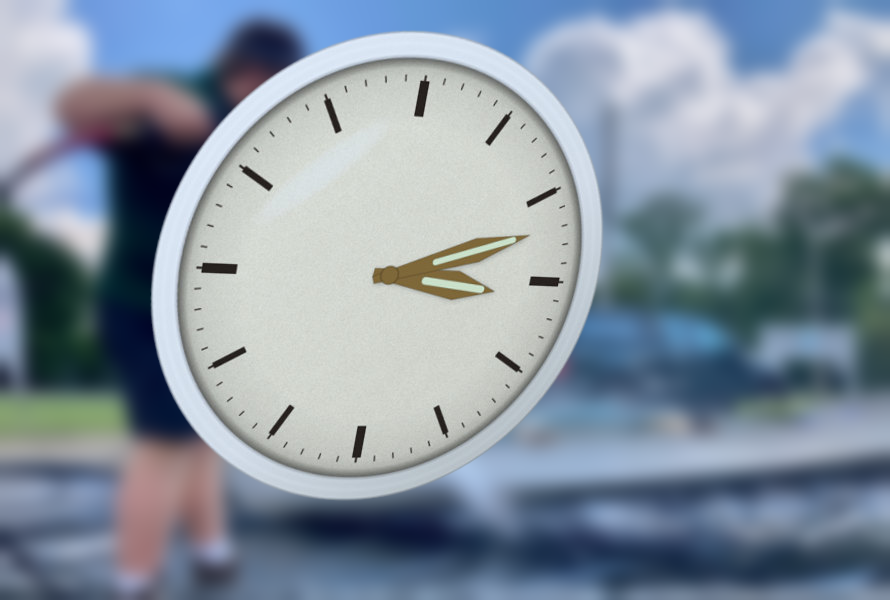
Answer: 3,12
